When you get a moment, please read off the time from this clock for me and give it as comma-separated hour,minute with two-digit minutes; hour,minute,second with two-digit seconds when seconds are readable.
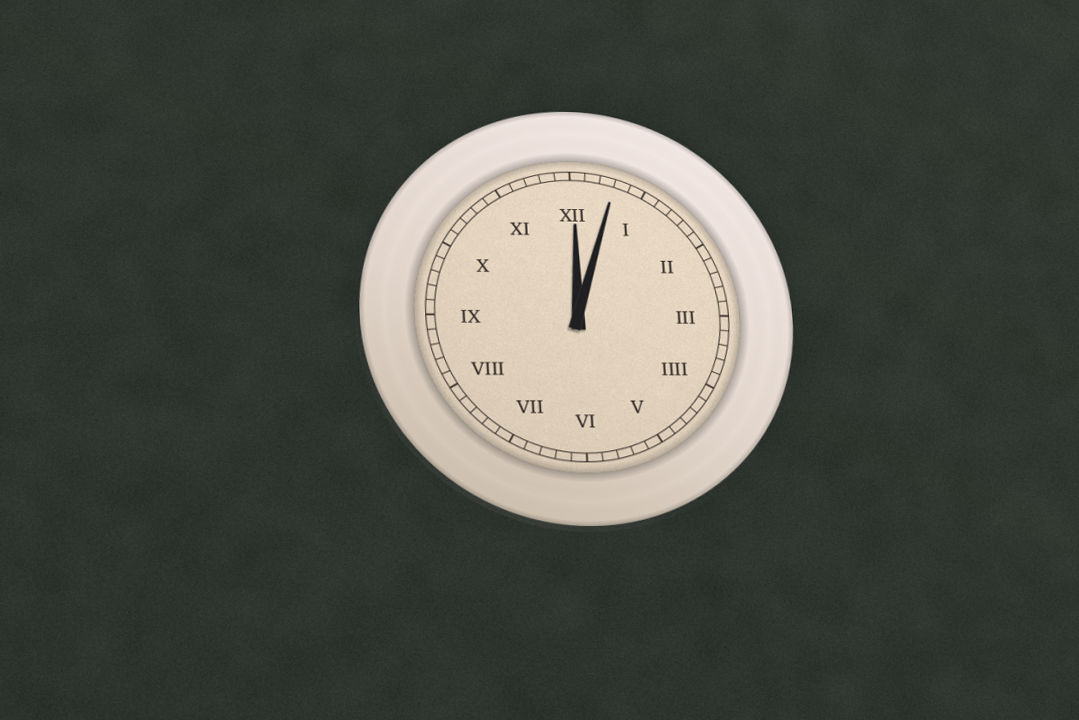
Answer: 12,03
